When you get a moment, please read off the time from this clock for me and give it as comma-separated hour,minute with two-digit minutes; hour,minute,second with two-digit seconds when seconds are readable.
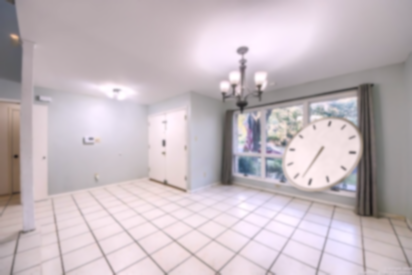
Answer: 6,33
